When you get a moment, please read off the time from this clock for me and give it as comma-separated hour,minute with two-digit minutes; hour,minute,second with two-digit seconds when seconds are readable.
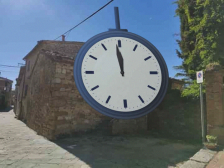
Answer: 11,59
